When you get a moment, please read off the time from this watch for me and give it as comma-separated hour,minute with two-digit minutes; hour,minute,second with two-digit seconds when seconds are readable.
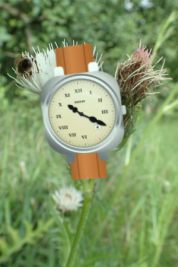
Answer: 10,20
